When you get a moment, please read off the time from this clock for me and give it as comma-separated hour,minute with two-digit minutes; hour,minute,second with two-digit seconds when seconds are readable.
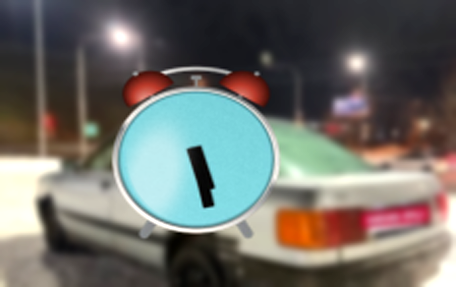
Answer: 5,28
